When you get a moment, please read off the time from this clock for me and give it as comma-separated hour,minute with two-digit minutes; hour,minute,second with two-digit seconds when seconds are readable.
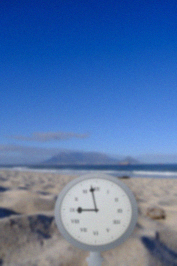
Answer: 8,58
